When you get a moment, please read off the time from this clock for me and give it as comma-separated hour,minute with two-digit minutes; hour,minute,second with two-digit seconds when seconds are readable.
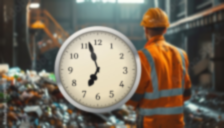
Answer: 6,57
